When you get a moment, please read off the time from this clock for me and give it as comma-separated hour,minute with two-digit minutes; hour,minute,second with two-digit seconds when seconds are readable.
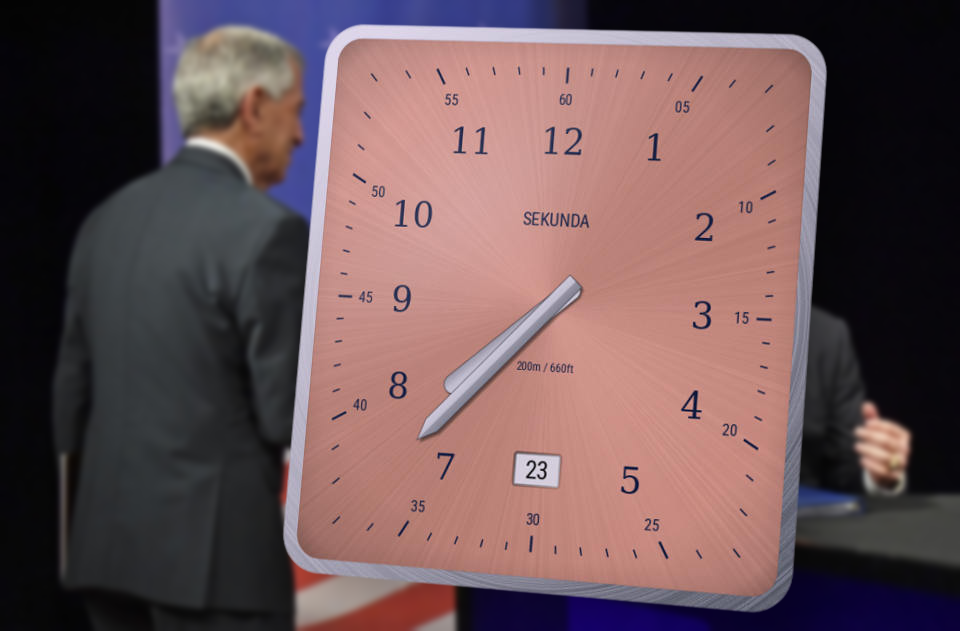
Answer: 7,37
